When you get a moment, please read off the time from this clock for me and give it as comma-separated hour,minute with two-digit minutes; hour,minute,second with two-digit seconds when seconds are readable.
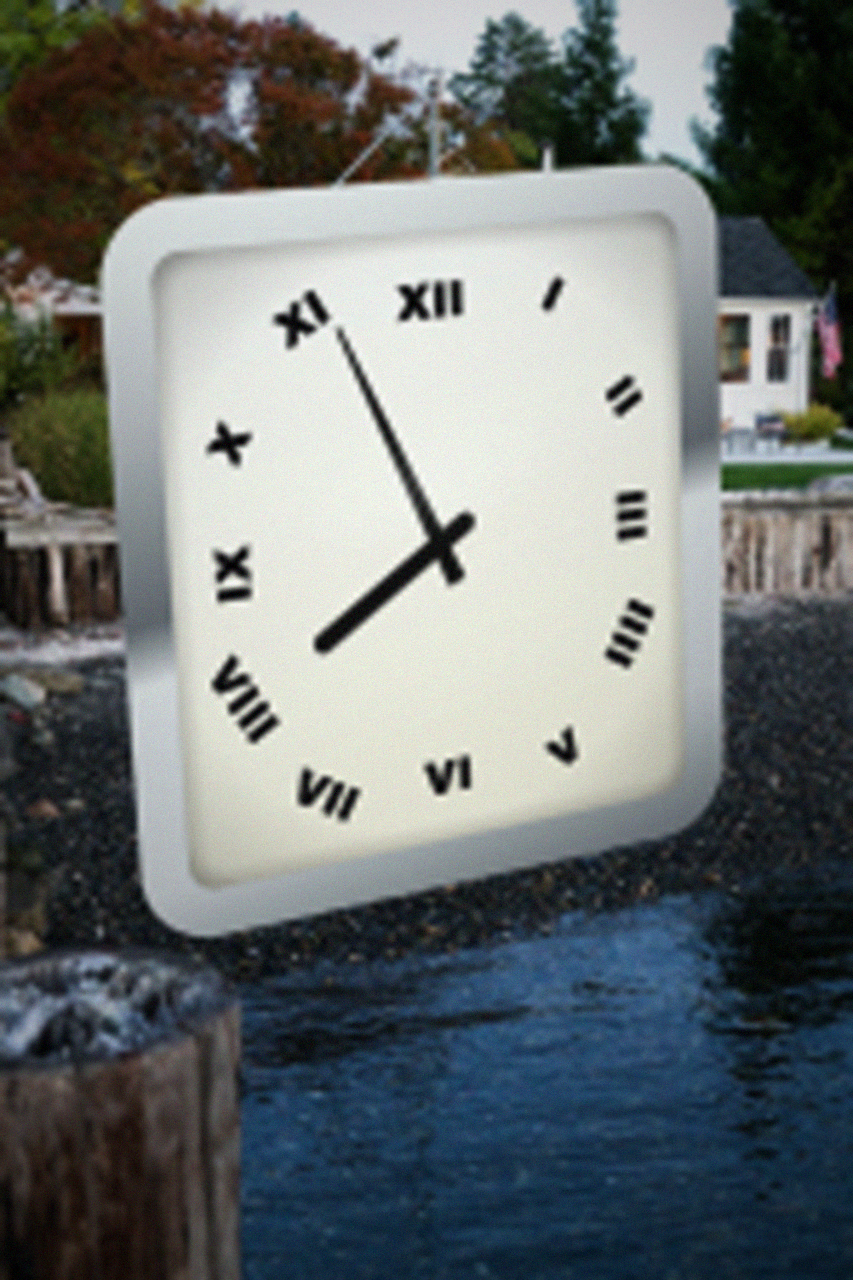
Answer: 7,56
